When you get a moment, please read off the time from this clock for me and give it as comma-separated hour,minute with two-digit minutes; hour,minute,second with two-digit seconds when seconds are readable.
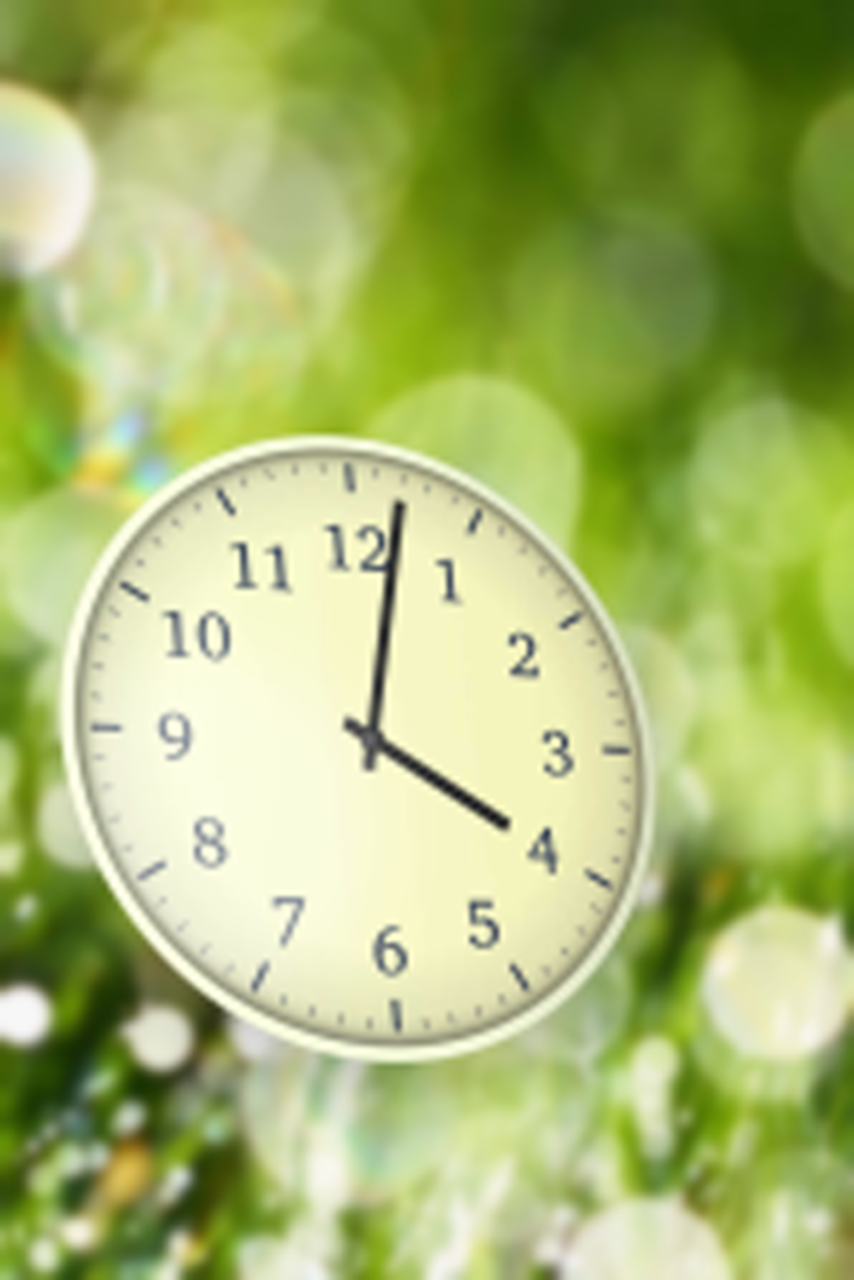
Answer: 4,02
